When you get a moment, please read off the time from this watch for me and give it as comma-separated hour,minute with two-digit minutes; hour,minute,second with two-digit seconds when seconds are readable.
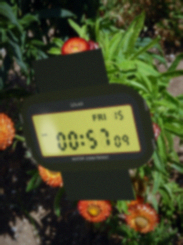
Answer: 0,57,09
